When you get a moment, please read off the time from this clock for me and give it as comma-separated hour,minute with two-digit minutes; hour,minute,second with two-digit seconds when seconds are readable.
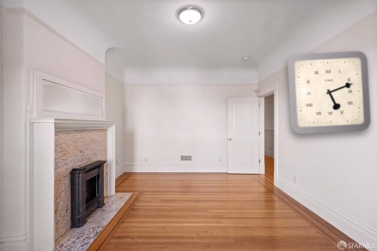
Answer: 5,12
